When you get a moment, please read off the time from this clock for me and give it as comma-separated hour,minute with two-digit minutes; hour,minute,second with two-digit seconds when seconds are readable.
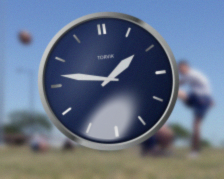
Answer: 1,47
